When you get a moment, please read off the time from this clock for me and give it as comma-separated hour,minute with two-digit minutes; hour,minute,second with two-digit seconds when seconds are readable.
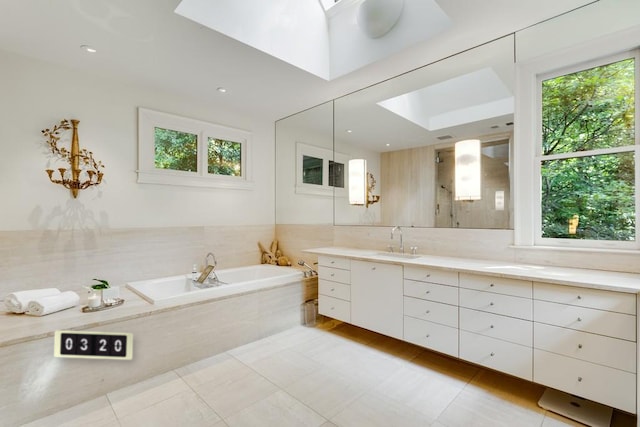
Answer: 3,20
